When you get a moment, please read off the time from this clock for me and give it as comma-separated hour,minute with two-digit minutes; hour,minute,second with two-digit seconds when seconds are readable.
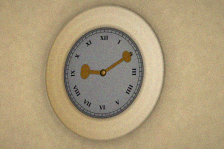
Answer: 9,10
